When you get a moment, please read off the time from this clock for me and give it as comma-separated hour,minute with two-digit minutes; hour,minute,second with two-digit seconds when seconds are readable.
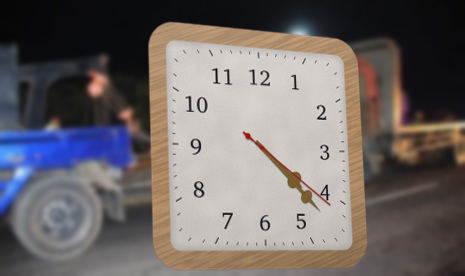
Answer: 4,22,21
